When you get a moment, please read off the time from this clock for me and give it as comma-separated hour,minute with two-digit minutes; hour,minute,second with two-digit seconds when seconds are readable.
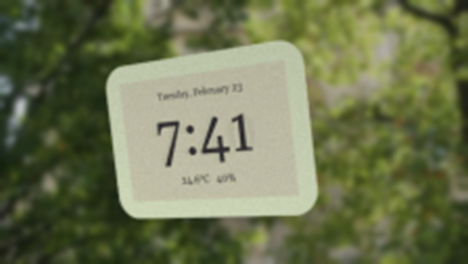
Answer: 7,41
